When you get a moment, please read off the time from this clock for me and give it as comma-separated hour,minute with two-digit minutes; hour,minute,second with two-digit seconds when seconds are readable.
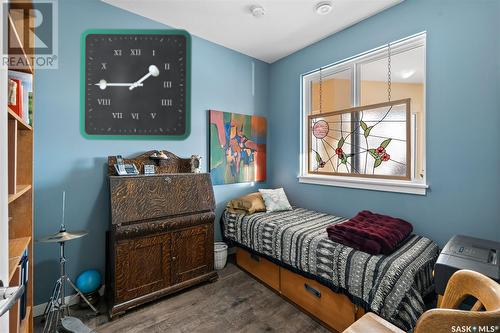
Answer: 1,45
